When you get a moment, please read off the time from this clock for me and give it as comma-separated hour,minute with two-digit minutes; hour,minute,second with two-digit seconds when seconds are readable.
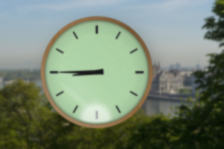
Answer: 8,45
